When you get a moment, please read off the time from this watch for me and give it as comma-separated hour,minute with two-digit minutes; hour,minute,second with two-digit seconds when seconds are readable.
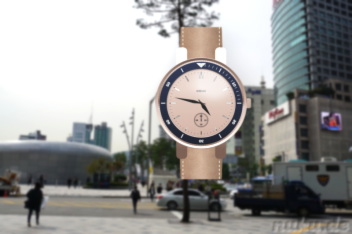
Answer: 4,47
